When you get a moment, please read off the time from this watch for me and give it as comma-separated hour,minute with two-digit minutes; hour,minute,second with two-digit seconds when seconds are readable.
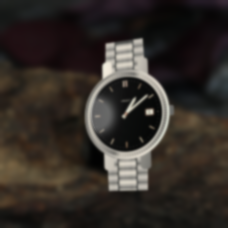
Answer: 1,09
